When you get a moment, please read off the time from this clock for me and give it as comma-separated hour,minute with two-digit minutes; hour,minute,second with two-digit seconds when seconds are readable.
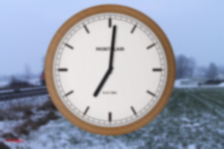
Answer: 7,01
